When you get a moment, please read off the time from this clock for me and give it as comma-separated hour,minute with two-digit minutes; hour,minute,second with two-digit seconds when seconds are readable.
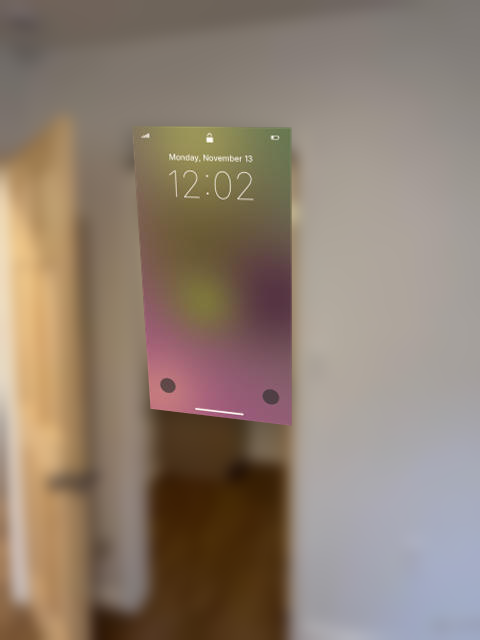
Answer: 12,02
